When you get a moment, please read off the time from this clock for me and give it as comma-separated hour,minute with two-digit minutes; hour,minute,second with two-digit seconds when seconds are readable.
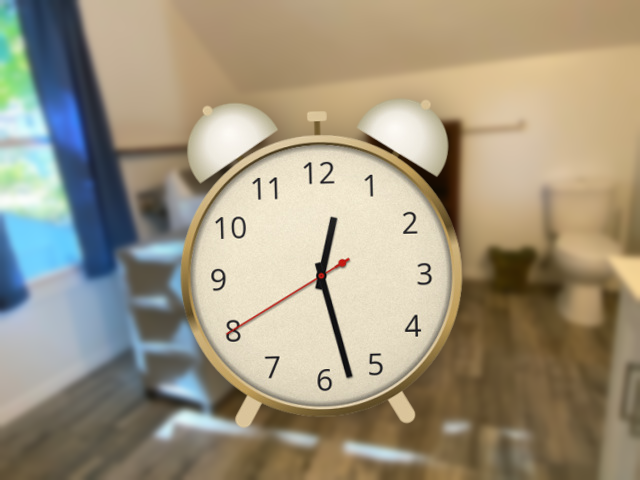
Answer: 12,27,40
